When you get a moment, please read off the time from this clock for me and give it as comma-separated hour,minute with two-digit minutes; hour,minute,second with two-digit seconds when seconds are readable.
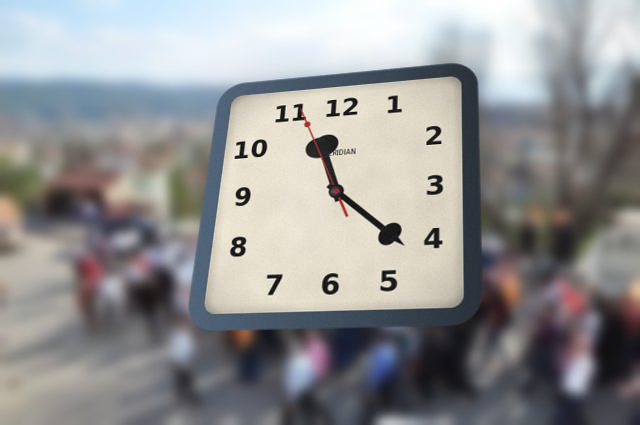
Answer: 11,21,56
